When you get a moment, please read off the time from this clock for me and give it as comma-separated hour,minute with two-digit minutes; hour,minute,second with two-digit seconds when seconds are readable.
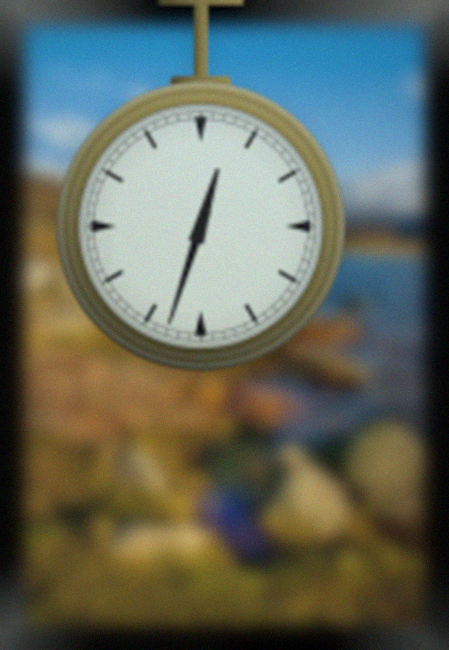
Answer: 12,33
